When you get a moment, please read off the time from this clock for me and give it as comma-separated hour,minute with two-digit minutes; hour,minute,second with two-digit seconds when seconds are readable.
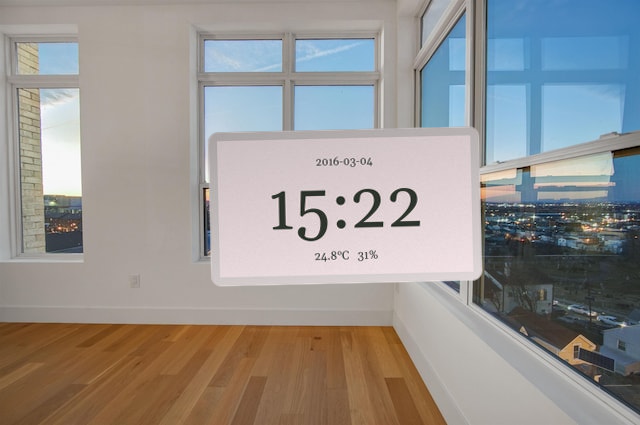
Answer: 15,22
